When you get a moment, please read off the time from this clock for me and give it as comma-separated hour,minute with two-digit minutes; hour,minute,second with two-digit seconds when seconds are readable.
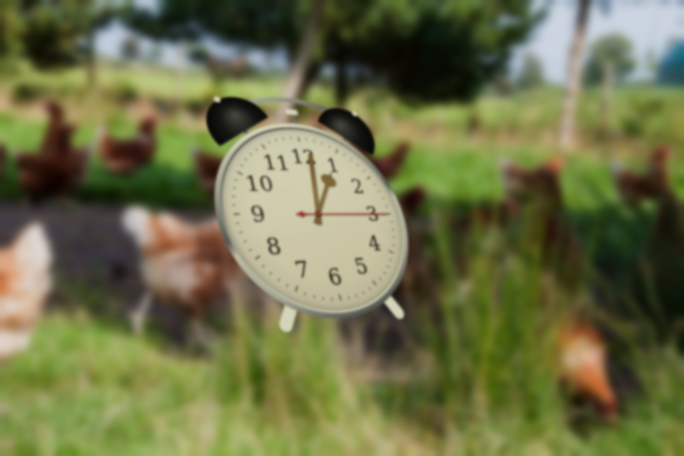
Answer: 1,01,15
